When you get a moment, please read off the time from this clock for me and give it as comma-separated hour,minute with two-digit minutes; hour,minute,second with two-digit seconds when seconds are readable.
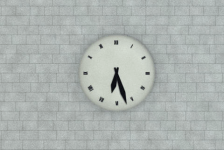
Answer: 6,27
